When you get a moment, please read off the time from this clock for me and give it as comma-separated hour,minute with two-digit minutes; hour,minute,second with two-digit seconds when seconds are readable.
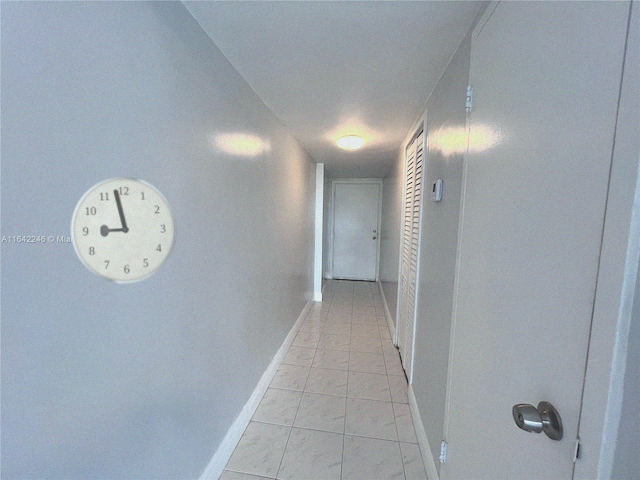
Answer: 8,58
